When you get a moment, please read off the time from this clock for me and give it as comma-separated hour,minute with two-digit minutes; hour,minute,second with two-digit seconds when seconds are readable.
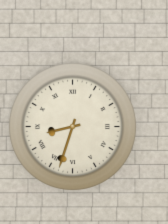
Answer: 8,33
